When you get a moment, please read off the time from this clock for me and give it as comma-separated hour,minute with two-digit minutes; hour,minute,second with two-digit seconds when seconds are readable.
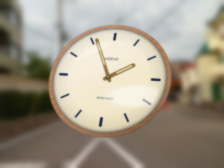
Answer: 1,56
